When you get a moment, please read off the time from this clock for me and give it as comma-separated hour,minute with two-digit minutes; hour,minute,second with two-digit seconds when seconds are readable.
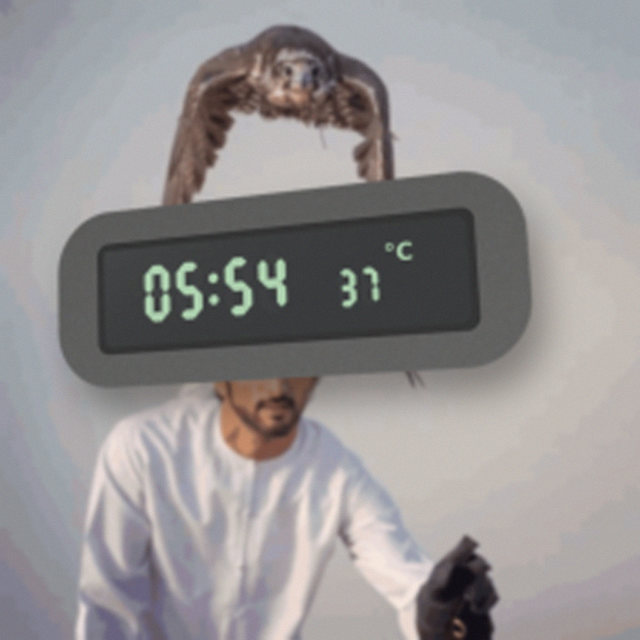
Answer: 5,54
